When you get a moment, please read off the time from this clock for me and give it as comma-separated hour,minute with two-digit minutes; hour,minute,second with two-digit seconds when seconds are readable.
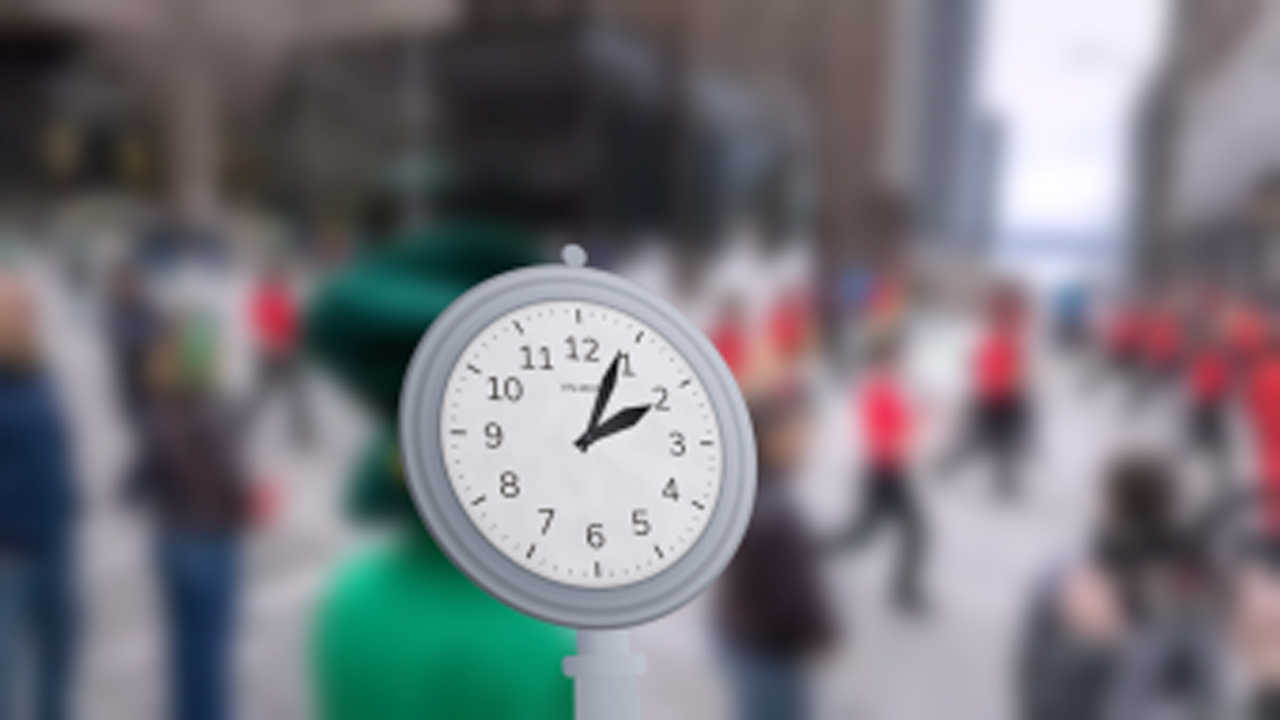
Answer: 2,04
